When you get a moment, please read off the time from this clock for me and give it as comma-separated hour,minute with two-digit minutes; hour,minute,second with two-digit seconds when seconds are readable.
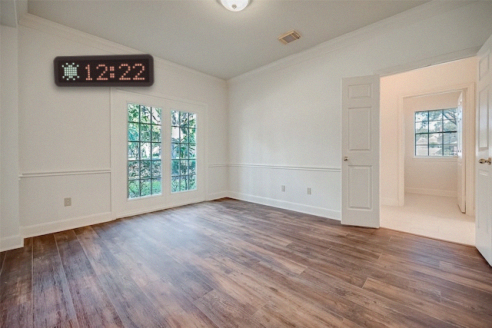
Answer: 12,22
